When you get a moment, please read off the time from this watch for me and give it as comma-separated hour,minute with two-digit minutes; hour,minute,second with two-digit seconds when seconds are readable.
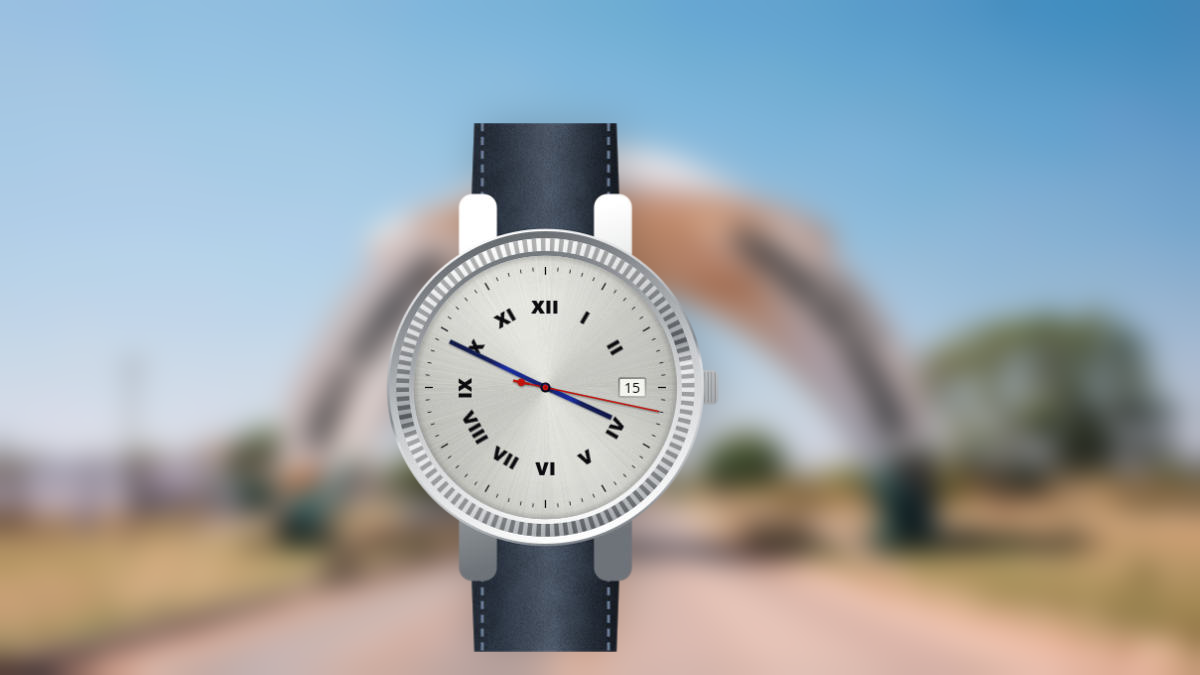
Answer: 3,49,17
